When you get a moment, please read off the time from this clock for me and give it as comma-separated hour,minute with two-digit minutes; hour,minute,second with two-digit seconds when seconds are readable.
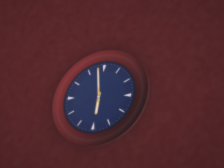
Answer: 5,58
